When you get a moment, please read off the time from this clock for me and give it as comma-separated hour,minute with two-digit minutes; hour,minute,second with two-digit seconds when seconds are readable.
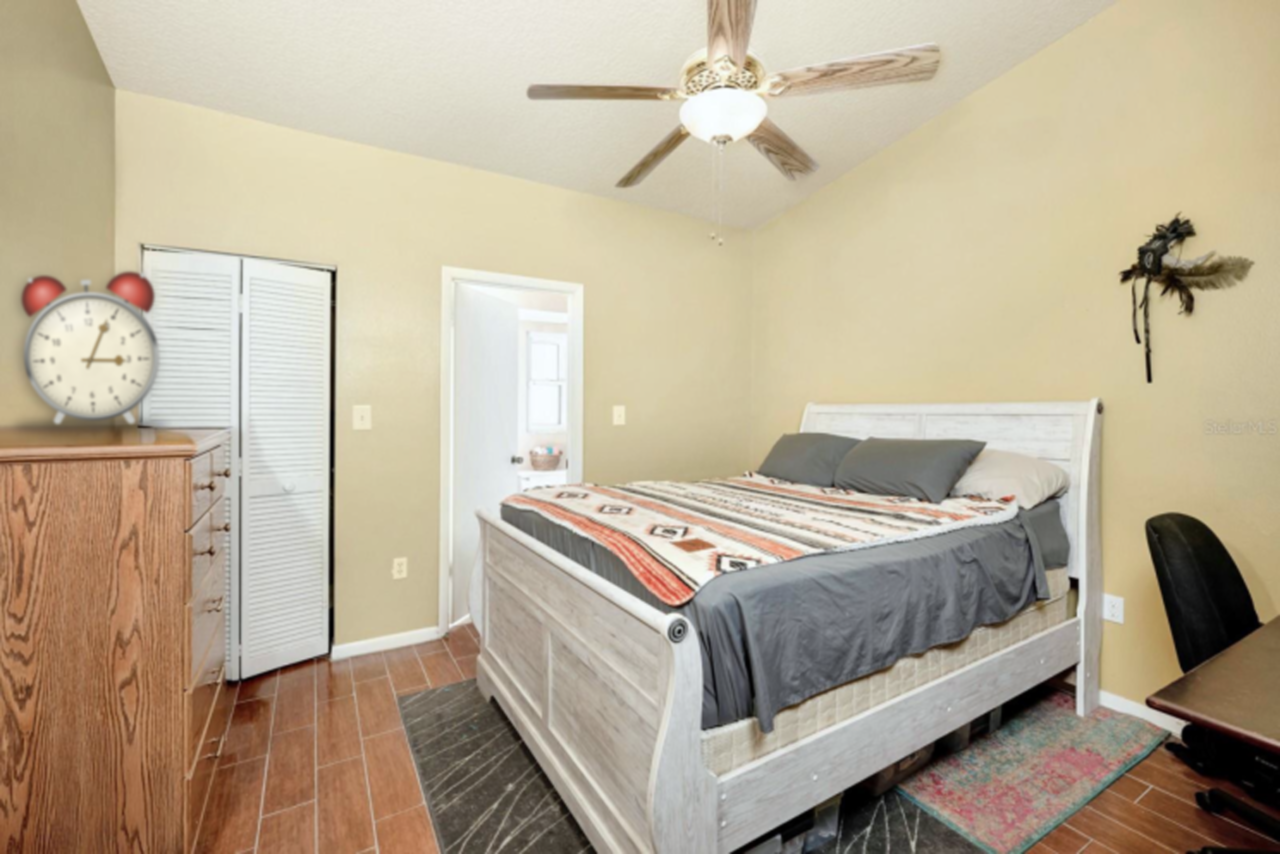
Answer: 3,04
